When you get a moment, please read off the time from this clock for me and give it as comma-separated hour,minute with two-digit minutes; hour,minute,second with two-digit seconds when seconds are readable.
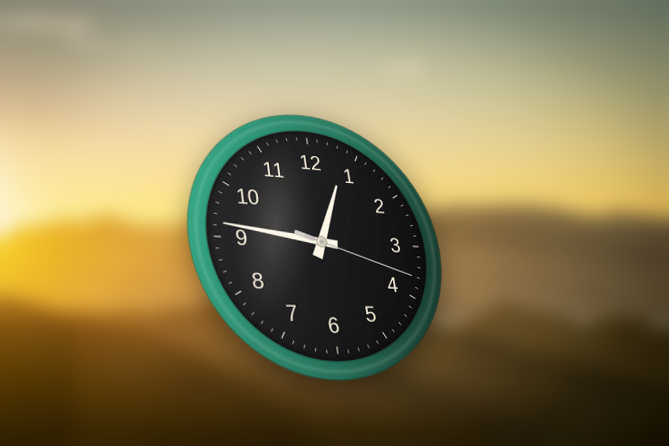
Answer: 12,46,18
